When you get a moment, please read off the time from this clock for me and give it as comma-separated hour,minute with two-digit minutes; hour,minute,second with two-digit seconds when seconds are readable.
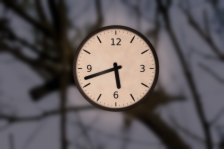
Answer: 5,42
